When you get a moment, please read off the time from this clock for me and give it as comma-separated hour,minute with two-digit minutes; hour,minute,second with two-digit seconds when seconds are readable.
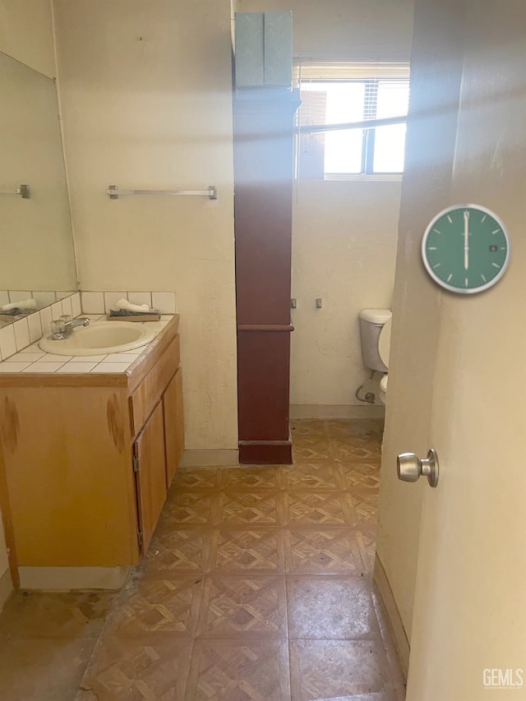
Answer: 6,00
